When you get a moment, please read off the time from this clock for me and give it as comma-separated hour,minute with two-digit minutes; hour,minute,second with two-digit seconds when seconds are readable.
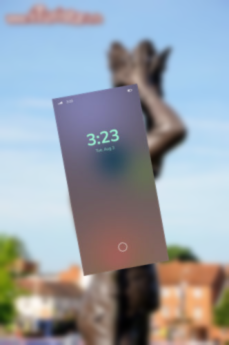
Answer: 3,23
